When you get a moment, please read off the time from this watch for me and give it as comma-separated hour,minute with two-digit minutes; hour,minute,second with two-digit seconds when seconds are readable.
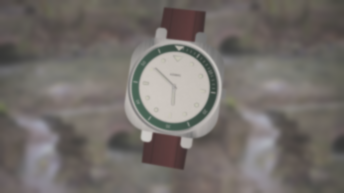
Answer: 5,51
